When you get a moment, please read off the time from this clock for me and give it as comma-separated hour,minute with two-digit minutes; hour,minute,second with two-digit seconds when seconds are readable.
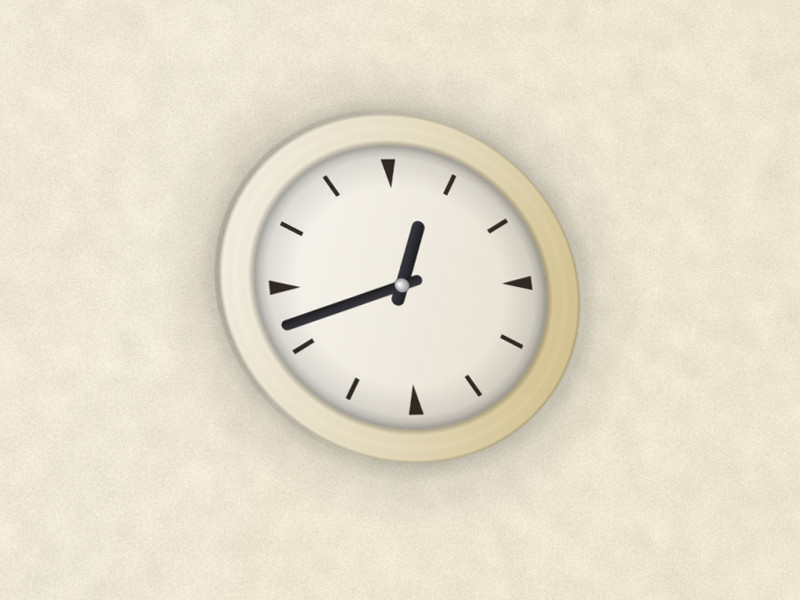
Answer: 12,42
